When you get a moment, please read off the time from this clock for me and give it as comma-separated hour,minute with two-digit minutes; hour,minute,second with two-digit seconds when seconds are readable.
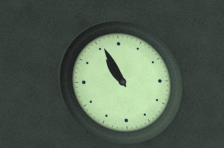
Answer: 10,56
